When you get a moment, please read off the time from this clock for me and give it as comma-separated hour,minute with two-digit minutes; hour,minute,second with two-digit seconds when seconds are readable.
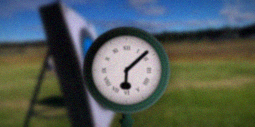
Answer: 6,08
